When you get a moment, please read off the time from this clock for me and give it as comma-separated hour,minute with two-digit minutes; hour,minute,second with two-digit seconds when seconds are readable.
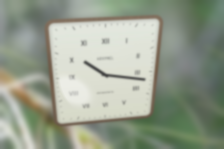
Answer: 10,17
